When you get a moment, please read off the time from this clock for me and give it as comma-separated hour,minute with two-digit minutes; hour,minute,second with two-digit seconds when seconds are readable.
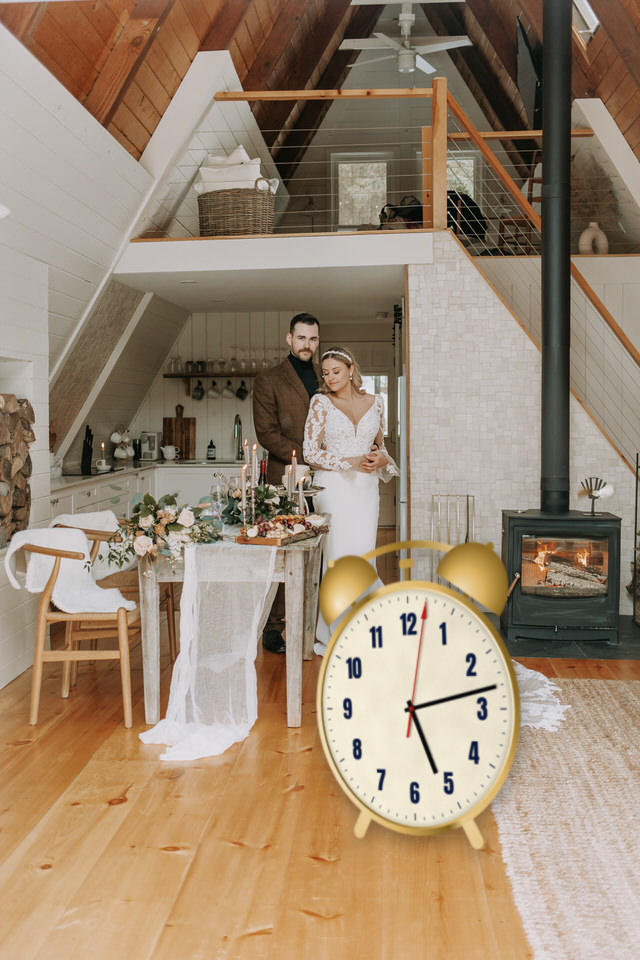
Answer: 5,13,02
